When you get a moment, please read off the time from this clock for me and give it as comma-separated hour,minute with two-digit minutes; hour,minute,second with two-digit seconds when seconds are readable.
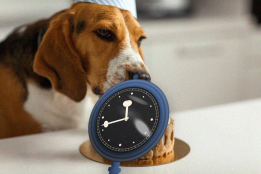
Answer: 11,42
